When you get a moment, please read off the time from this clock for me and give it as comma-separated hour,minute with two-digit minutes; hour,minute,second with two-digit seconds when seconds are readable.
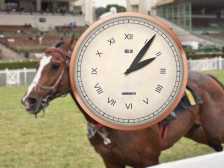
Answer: 2,06
